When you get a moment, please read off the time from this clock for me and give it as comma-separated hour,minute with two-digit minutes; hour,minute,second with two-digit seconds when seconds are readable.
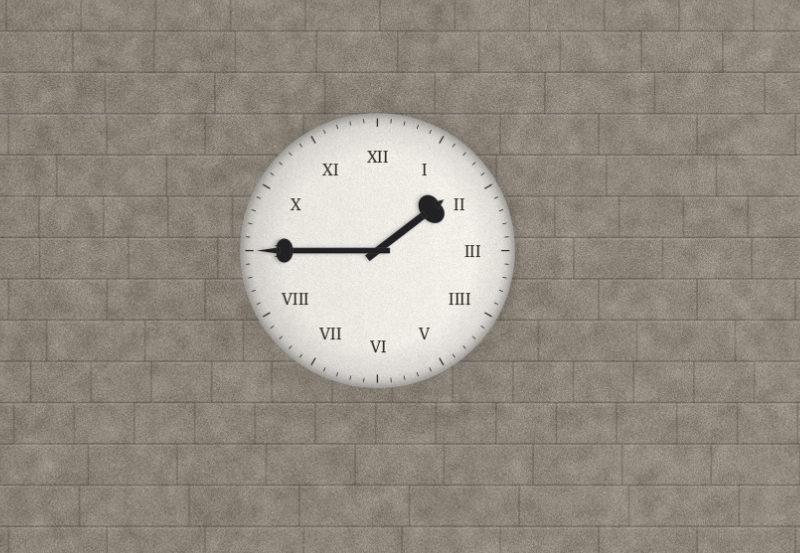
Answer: 1,45
